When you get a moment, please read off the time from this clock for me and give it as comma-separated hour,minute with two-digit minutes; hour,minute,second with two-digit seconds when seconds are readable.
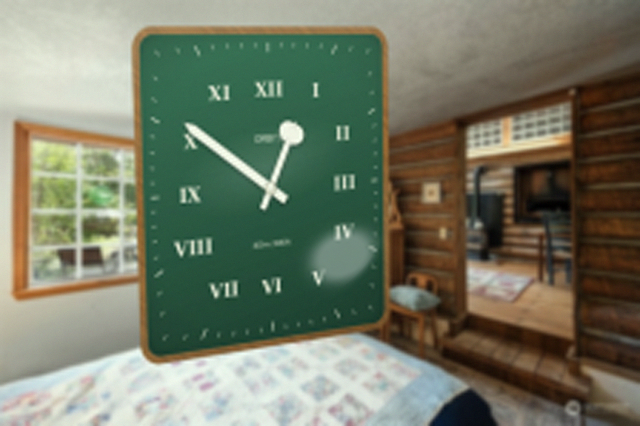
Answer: 12,51
